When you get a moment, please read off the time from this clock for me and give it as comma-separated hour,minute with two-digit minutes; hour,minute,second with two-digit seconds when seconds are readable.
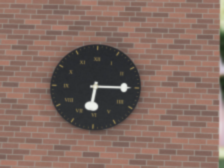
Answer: 6,15
